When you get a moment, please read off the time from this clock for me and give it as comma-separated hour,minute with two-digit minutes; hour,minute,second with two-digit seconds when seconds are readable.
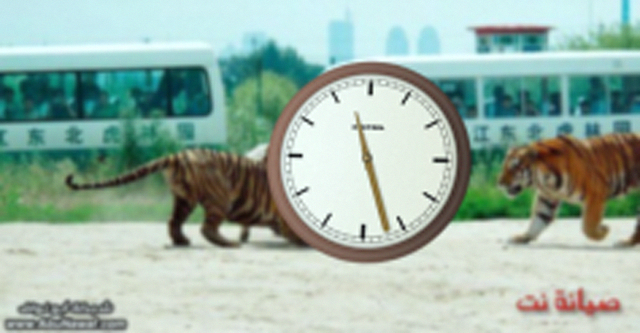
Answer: 11,27
